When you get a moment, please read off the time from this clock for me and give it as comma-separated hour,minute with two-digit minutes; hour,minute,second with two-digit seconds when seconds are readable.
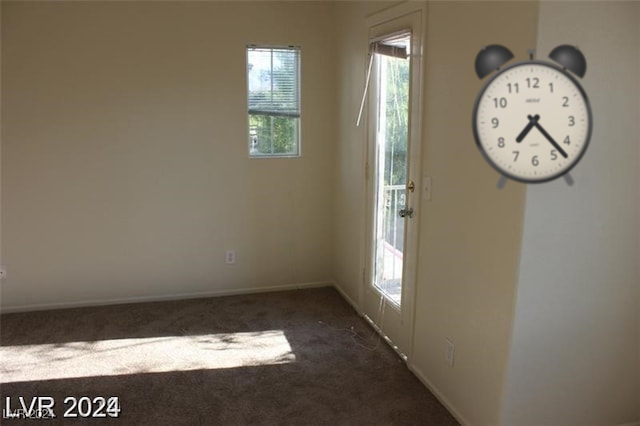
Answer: 7,23
